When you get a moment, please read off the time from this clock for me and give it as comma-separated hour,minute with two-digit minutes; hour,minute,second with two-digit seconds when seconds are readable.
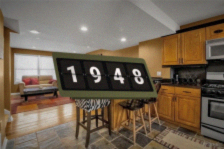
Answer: 19,48
